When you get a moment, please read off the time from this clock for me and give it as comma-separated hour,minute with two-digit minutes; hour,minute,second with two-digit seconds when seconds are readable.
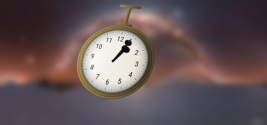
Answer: 1,04
